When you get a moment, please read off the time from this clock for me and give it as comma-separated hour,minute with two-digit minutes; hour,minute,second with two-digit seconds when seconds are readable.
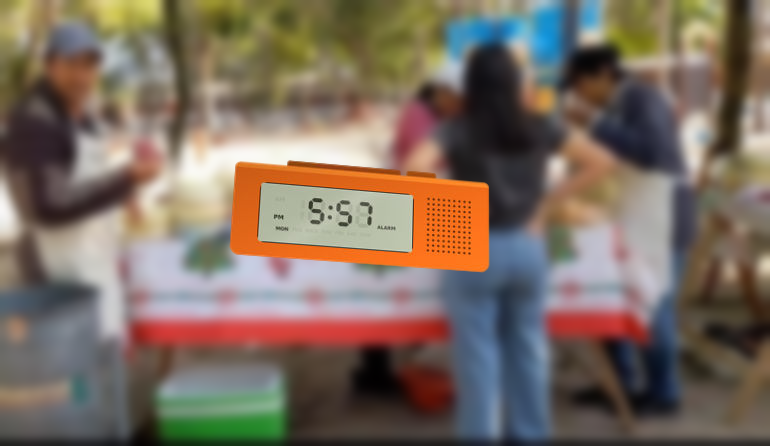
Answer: 5,57
